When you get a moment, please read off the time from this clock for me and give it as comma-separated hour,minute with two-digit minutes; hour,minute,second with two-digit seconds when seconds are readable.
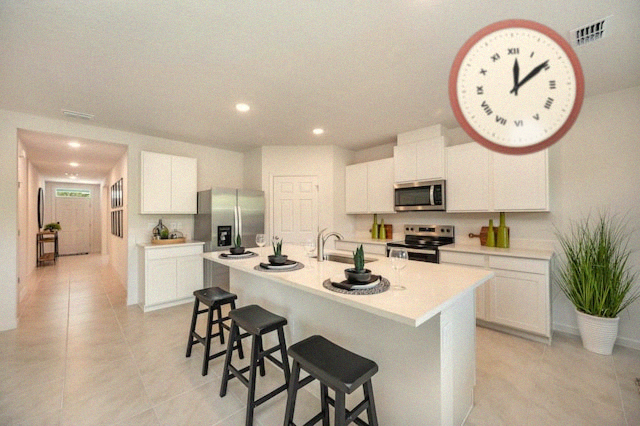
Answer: 12,09
